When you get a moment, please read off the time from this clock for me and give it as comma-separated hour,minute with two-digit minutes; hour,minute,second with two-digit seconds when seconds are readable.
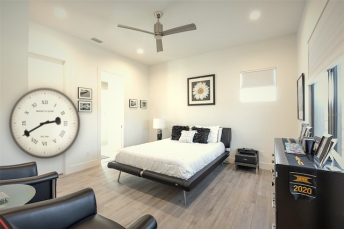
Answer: 2,40
